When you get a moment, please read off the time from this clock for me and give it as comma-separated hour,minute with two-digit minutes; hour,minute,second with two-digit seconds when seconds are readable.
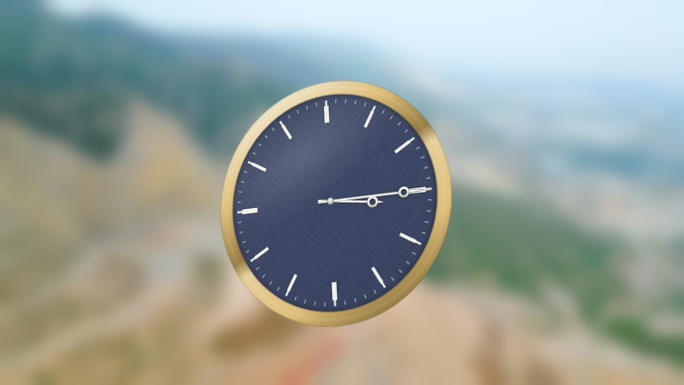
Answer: 3,15
